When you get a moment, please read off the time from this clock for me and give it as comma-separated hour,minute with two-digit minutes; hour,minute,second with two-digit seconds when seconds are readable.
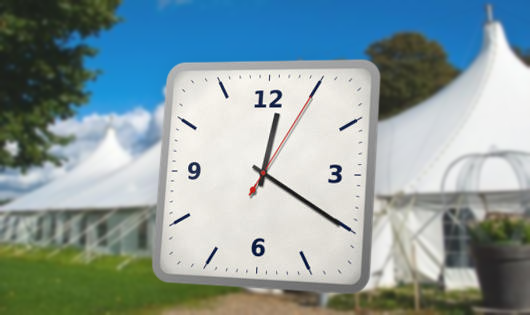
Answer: 12,20,05
